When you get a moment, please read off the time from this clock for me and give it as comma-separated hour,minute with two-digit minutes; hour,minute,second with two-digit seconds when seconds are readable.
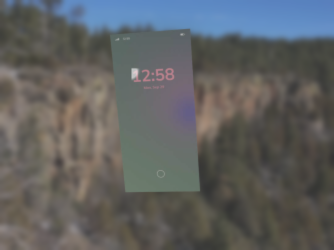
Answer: 12,58
